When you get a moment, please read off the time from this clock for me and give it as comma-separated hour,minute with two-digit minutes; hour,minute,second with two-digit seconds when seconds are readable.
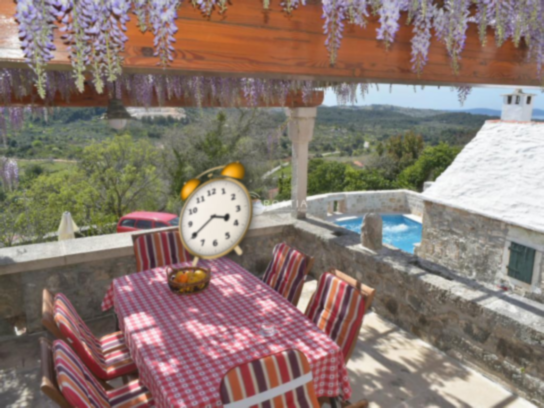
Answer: 3,40
